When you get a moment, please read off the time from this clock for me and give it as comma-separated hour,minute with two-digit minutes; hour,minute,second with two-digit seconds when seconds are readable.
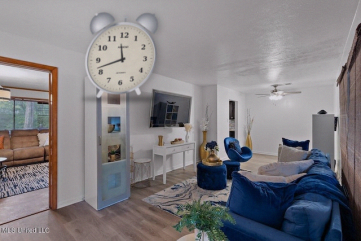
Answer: 11,42
